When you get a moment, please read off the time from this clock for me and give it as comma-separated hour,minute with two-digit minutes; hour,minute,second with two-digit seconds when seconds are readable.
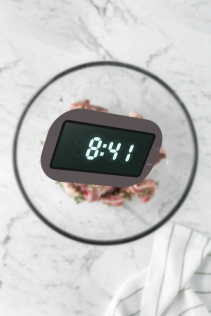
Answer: 8,41
